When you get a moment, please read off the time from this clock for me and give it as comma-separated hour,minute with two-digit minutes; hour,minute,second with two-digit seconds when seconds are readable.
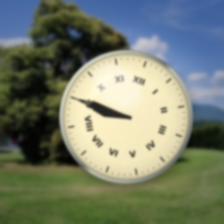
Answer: 8,45
